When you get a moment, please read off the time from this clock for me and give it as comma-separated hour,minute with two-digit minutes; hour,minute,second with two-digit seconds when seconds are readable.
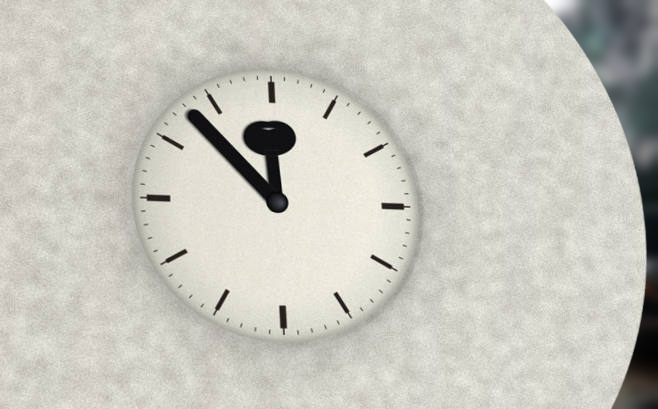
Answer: 11,53
